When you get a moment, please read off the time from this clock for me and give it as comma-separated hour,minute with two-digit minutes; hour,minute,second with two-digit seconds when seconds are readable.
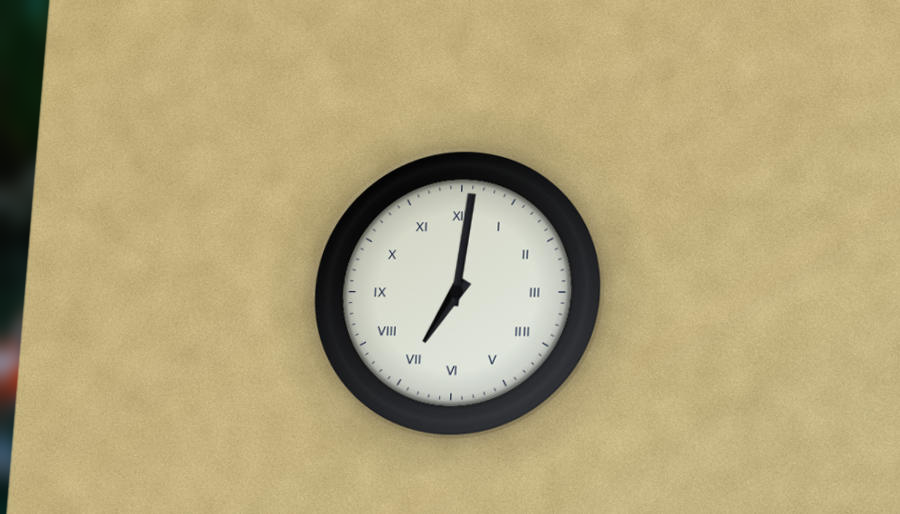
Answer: 7,01
